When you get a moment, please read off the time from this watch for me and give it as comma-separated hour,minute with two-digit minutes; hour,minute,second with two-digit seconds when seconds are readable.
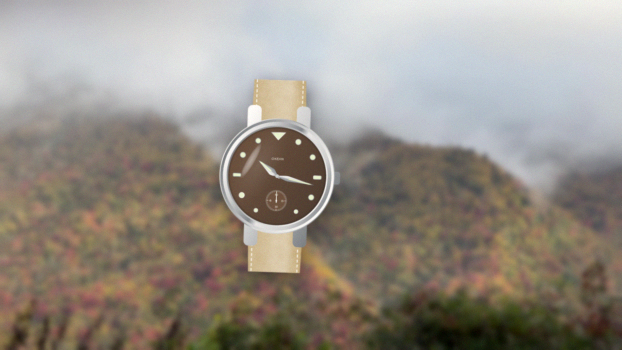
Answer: 10,17
